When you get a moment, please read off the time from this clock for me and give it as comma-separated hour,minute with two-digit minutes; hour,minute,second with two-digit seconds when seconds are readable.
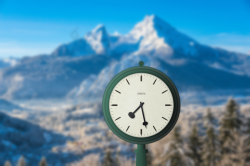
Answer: 7,28
